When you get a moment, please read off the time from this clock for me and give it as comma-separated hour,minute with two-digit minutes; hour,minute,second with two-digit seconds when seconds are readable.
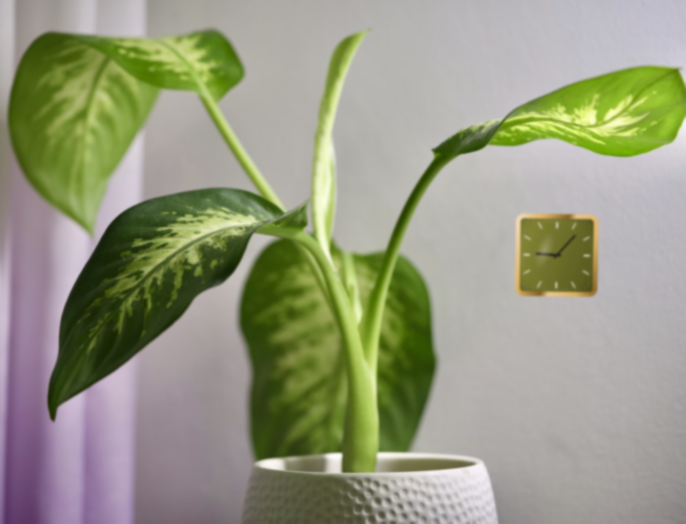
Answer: 9,07
